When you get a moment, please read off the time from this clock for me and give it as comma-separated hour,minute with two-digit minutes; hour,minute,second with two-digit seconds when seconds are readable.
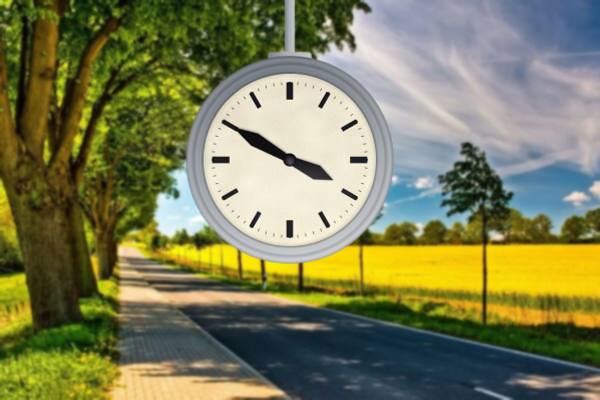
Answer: 3,50
